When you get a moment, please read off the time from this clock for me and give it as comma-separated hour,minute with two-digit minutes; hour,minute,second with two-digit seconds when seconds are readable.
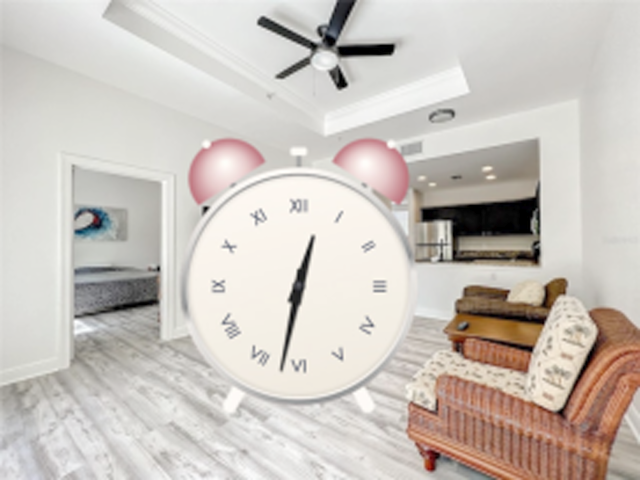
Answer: 12,32
